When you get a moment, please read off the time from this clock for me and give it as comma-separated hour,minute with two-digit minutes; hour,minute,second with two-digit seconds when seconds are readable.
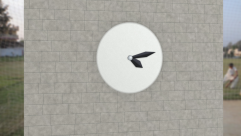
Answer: 4,13
